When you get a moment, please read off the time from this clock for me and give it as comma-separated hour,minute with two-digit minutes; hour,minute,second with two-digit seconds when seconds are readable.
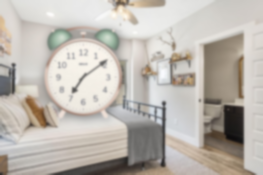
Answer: 7,09
